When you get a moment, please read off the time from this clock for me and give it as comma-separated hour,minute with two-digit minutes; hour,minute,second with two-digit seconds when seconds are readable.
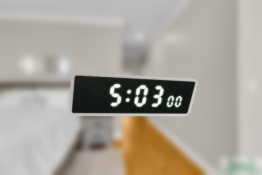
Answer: 5,03,00
